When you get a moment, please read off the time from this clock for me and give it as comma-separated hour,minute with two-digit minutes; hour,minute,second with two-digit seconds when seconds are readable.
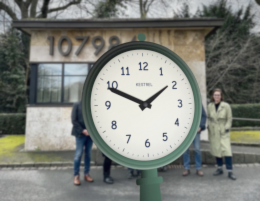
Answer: 1,49
